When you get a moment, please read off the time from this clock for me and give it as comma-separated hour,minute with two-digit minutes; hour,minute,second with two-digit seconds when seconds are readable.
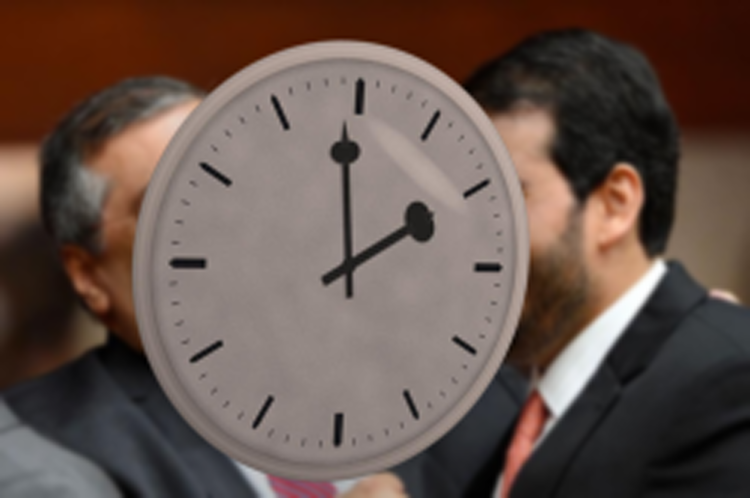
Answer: 1,59
